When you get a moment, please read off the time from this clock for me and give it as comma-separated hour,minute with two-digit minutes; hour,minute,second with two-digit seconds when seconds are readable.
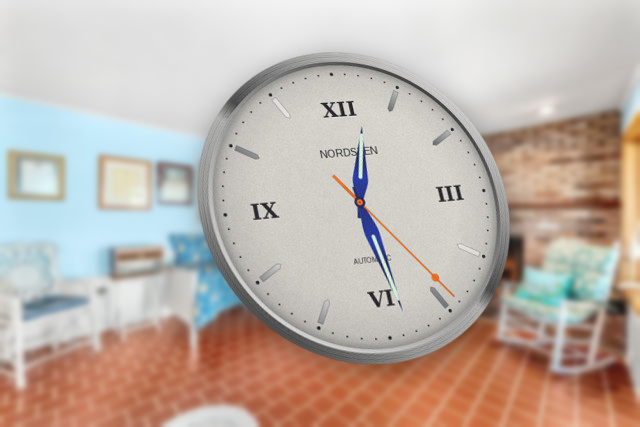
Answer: 12,28,24
